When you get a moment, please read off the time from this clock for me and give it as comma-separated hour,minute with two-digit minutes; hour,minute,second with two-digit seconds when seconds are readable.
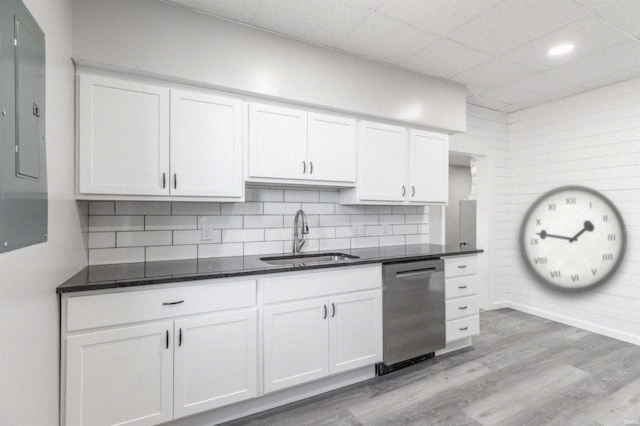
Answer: 1,47
